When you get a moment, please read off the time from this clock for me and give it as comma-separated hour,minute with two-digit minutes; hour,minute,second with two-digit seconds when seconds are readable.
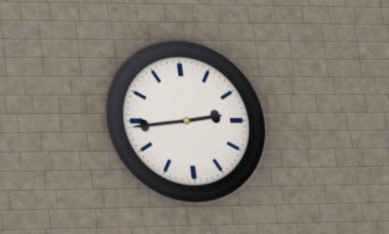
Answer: 2,44
